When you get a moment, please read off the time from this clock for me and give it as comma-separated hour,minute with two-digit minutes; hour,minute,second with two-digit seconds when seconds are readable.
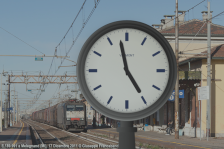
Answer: 4,58
